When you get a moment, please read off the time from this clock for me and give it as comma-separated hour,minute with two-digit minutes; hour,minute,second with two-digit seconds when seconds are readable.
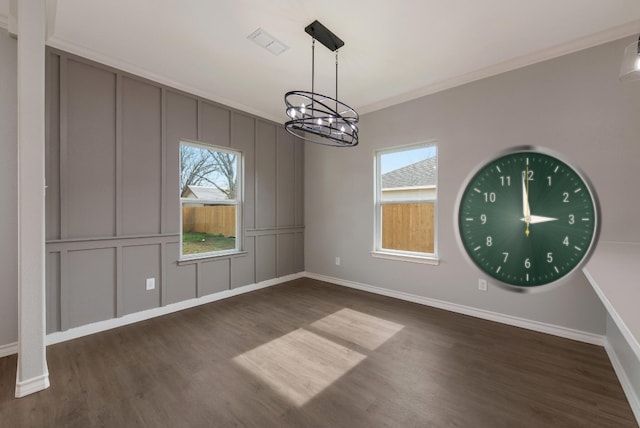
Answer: 2,59,00
